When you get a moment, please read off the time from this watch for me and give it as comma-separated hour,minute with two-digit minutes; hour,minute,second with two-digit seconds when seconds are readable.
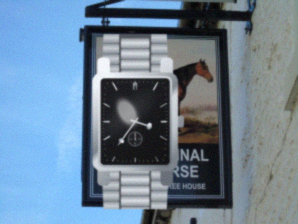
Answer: 3,36
